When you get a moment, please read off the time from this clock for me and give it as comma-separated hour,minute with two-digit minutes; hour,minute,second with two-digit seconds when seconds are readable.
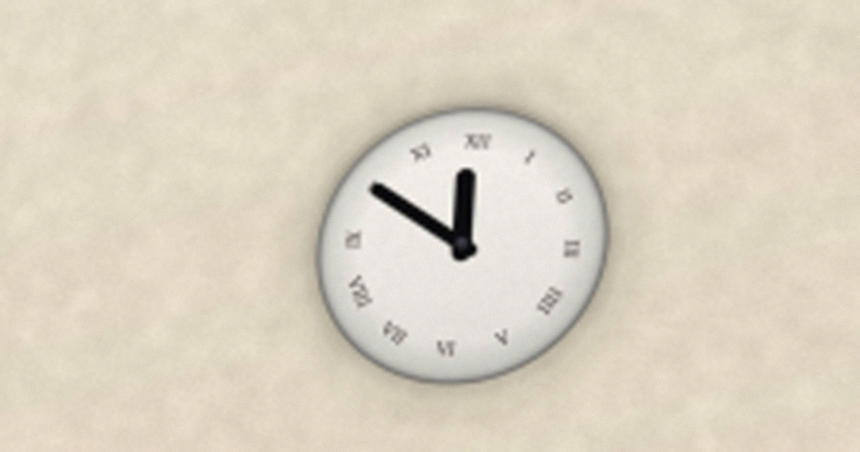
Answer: 11,50
